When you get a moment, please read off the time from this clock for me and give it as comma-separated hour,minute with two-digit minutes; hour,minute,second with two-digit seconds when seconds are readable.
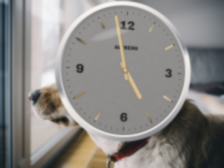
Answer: 4,58
